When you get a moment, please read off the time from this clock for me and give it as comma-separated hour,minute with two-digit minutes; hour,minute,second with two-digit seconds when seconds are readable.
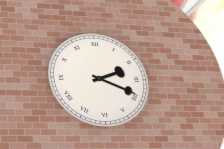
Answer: 2,19
